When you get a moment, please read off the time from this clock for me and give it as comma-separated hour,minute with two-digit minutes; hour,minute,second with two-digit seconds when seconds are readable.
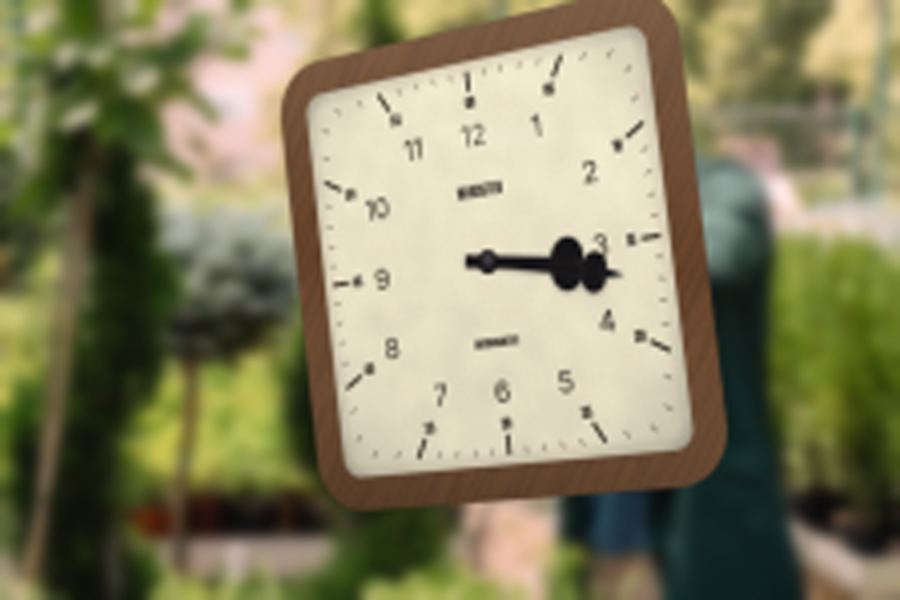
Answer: 3,17
